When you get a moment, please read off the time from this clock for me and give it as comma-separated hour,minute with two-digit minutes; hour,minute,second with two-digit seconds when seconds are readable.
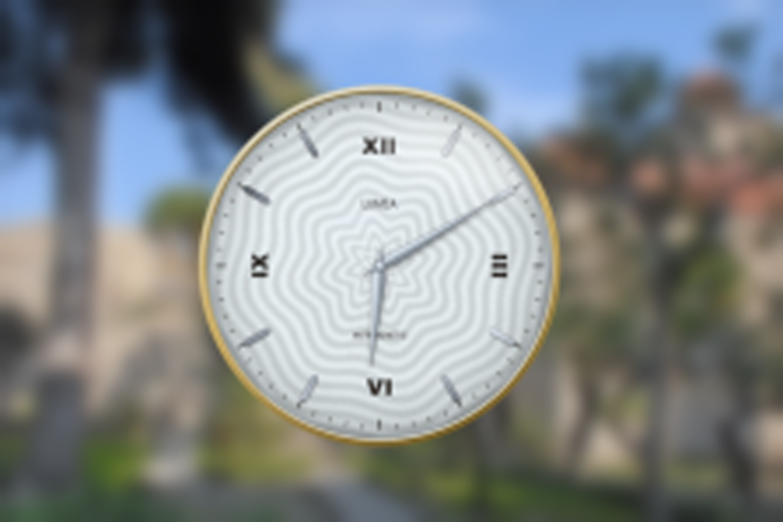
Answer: 6,10
